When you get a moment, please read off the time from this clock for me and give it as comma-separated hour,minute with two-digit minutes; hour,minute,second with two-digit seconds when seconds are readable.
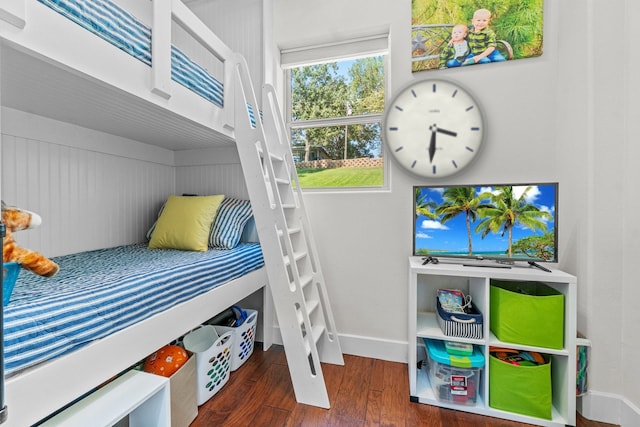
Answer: 3,31
